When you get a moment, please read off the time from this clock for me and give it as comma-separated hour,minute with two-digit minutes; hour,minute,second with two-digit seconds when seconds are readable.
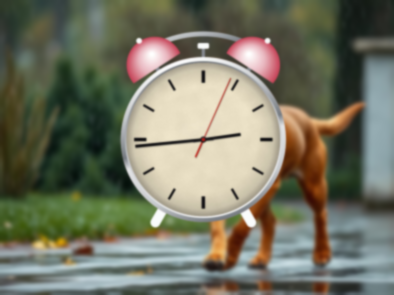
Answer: 2,44,04
